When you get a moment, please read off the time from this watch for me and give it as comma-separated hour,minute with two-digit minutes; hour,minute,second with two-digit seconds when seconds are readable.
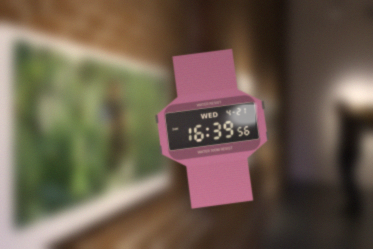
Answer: 16,39,56
